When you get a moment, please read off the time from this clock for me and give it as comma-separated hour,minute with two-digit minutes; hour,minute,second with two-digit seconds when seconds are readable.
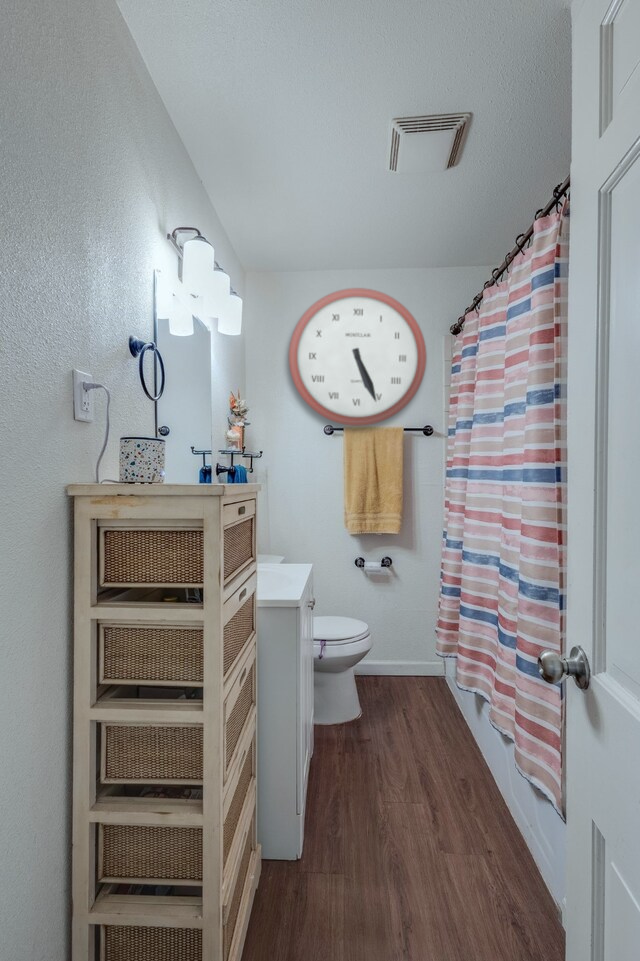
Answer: 5,26
